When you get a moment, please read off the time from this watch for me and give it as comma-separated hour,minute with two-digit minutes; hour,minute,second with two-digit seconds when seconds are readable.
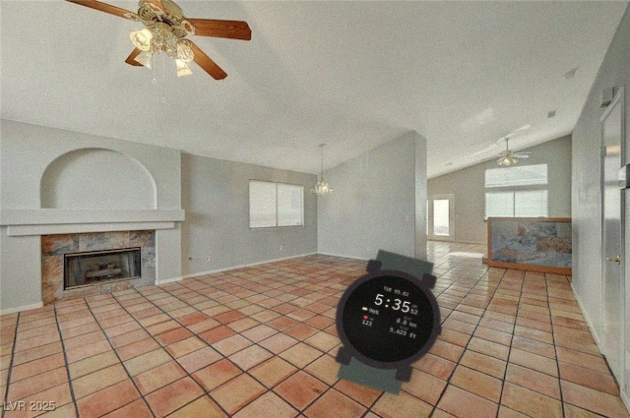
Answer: 5,35
